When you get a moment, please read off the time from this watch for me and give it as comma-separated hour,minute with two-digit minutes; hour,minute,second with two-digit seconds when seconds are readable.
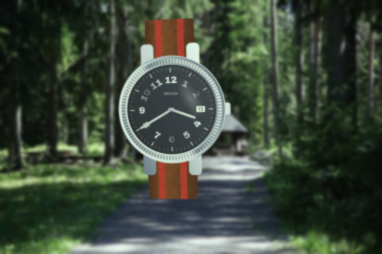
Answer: 3,40
